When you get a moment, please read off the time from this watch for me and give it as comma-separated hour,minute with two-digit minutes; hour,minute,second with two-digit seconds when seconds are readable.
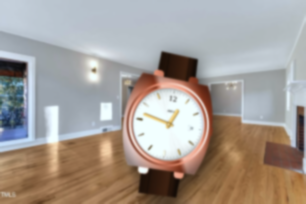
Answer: 12,47
